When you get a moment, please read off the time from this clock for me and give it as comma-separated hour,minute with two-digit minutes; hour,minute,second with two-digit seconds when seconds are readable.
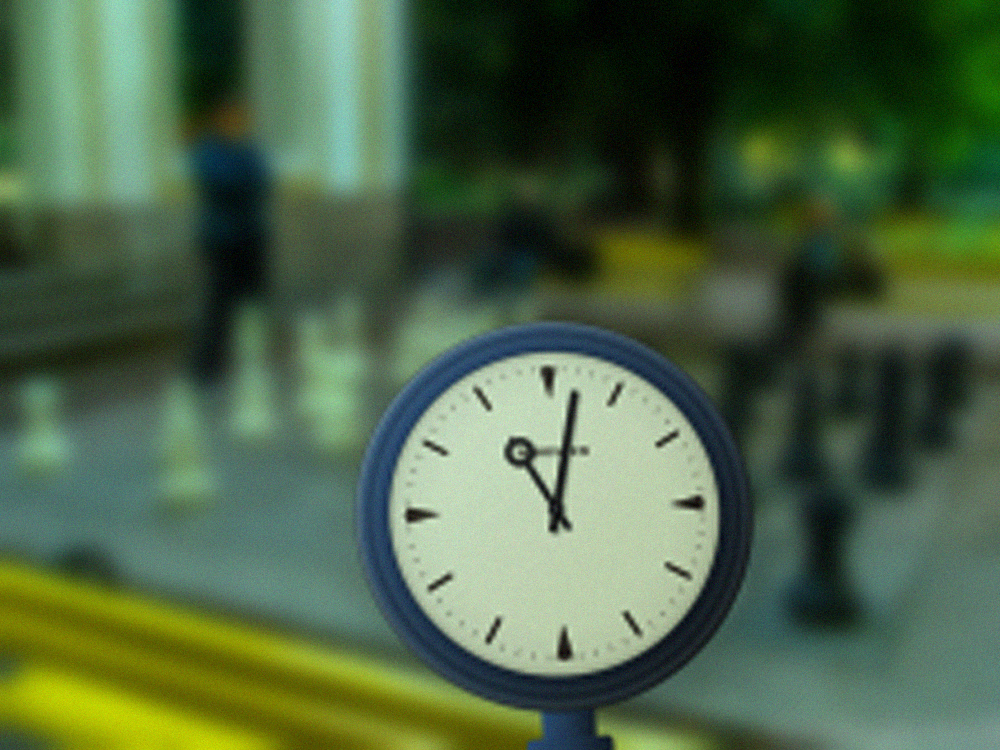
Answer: 11,02
